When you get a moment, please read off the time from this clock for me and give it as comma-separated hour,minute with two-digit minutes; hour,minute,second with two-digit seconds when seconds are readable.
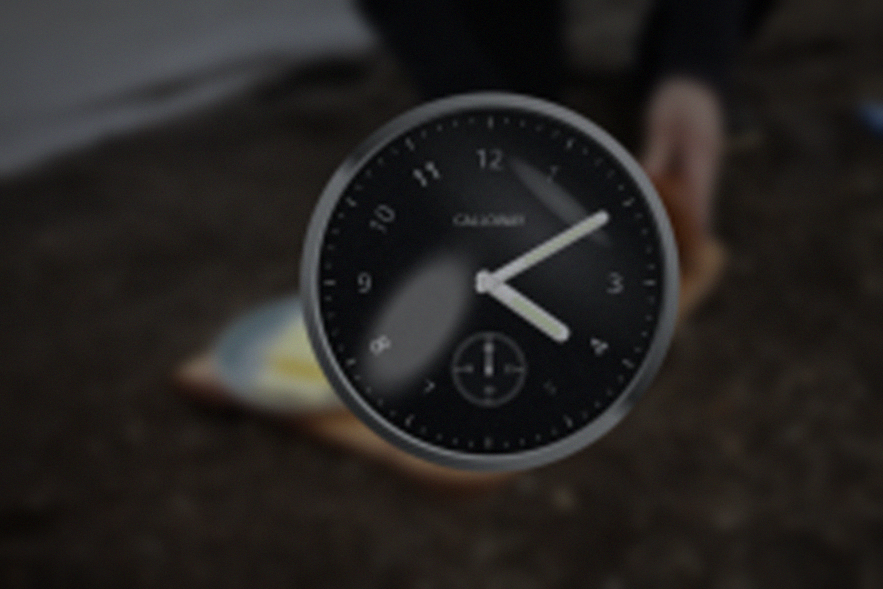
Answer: 4,10
